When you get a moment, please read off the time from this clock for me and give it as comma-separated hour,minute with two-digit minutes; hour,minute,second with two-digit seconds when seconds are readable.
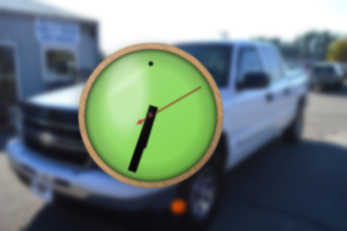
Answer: 6,33,10
